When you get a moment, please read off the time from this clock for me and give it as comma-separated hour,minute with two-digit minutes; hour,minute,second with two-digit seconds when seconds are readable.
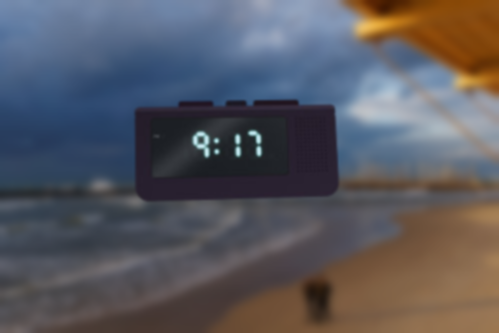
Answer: 9,17
